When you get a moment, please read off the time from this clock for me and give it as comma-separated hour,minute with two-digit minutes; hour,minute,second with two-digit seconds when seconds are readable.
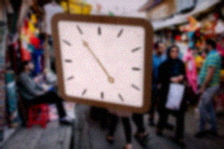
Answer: 4,54
